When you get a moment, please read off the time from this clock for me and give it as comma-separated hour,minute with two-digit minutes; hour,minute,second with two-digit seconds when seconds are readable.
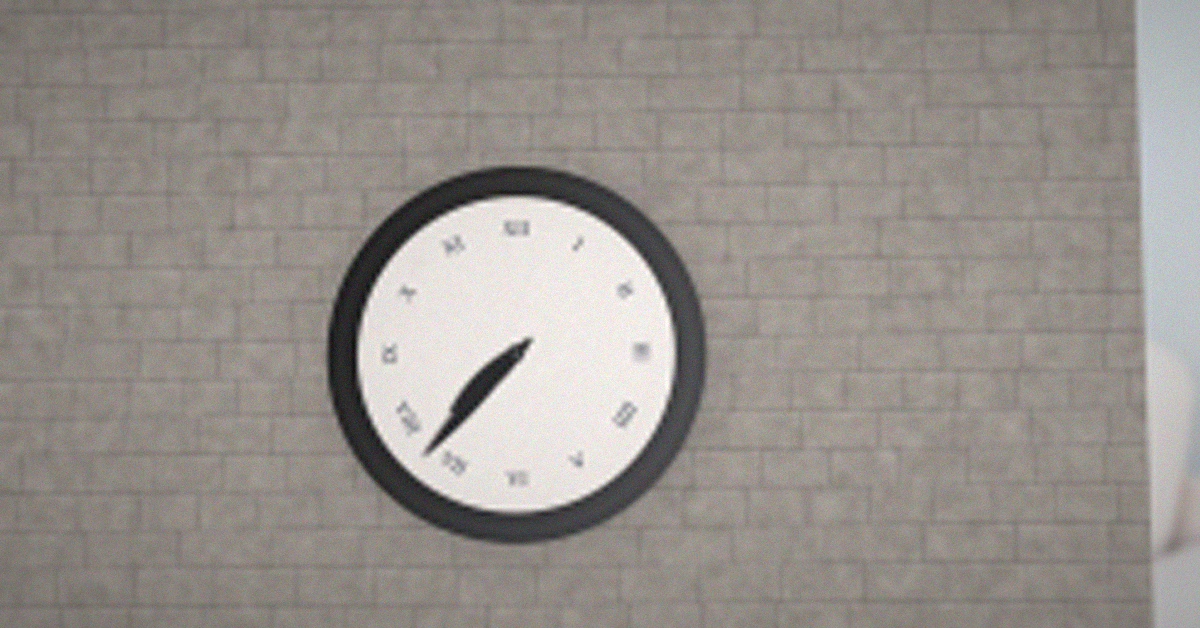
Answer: 7,37
